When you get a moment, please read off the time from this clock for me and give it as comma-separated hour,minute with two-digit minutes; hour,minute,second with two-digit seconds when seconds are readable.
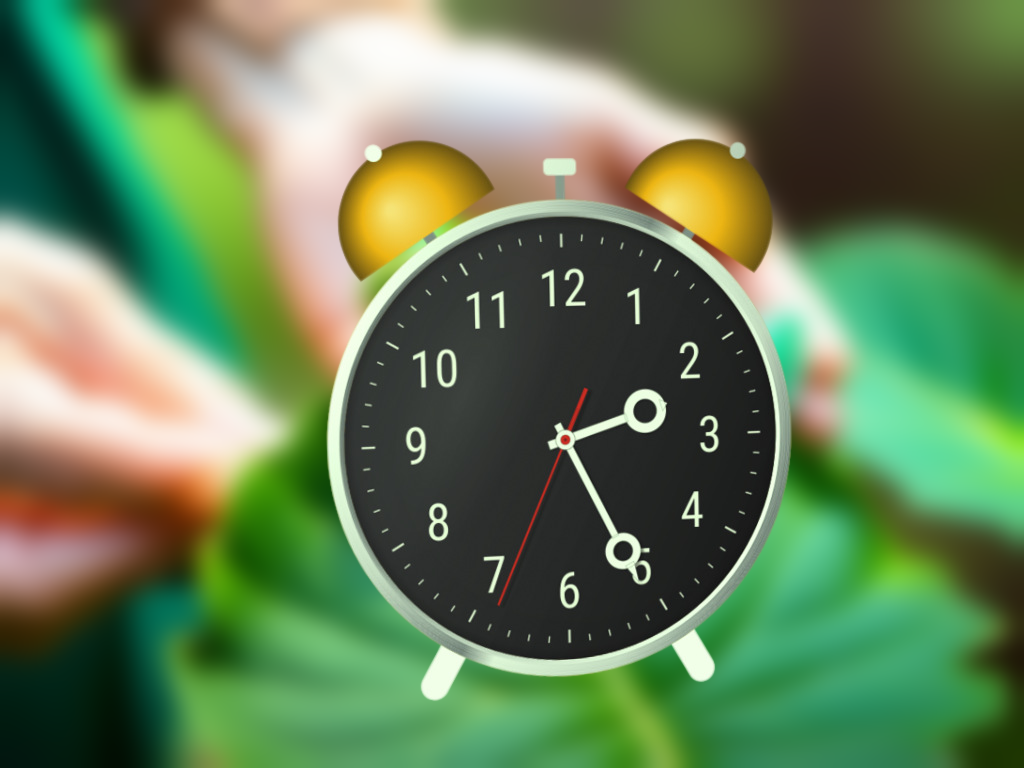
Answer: 2,25,34
